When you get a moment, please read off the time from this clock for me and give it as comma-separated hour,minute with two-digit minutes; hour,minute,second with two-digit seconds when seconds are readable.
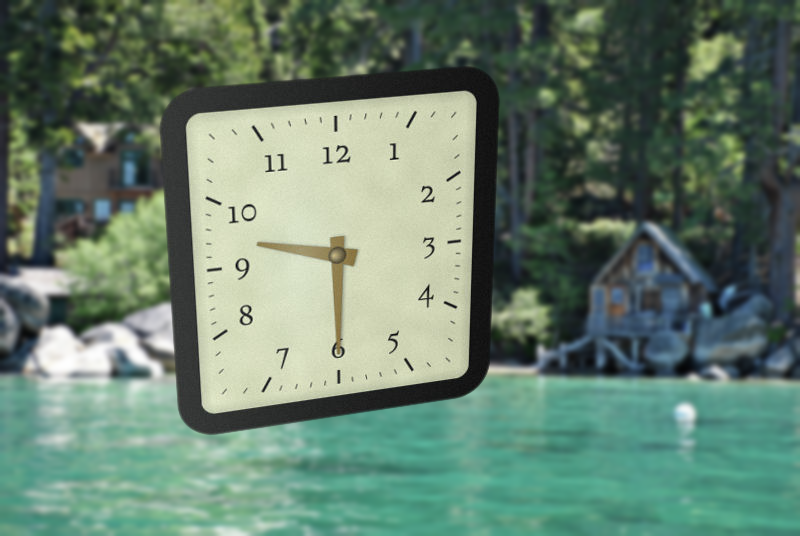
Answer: 9,30
